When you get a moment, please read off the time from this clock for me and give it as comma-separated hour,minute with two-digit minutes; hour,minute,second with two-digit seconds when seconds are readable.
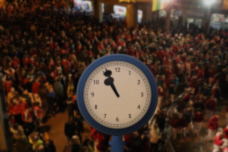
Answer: 10,56
